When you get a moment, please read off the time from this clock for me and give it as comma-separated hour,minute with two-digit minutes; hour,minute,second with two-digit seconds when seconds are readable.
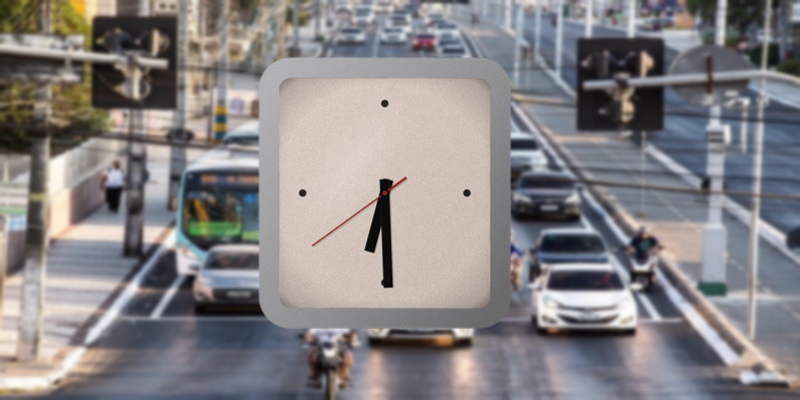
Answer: 6,29,39
